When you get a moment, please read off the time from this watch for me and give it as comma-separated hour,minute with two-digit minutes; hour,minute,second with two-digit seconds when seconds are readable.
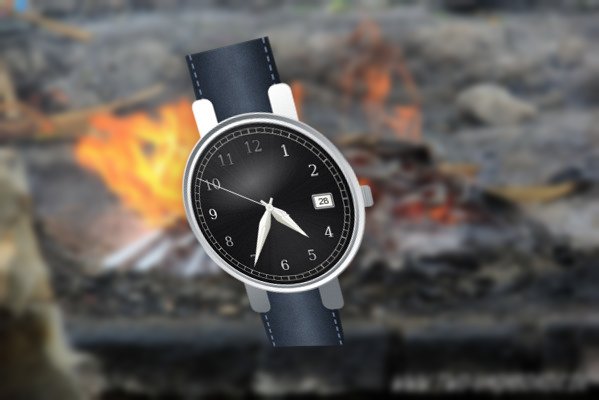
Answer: 4,34,50
